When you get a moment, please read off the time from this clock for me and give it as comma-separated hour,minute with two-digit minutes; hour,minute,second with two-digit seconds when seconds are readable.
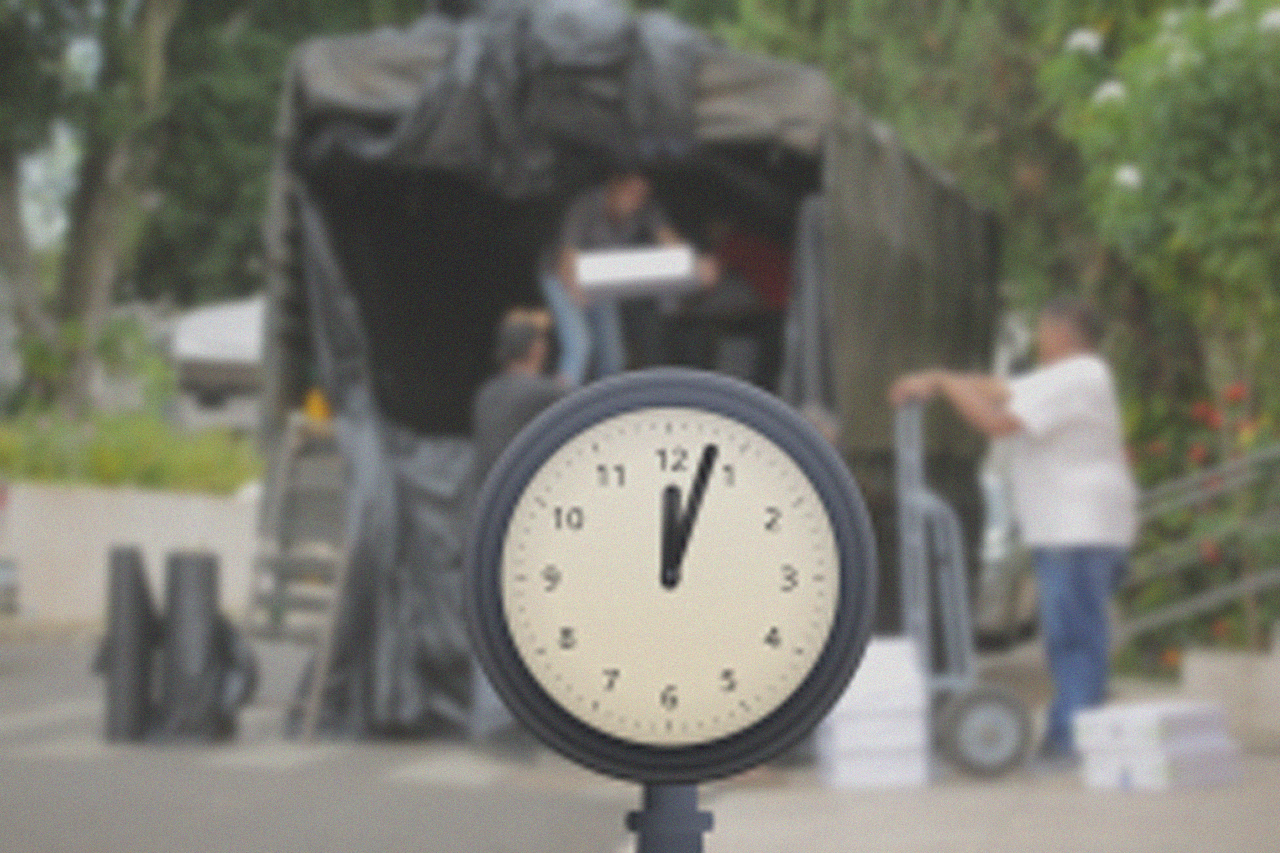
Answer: 12,03
